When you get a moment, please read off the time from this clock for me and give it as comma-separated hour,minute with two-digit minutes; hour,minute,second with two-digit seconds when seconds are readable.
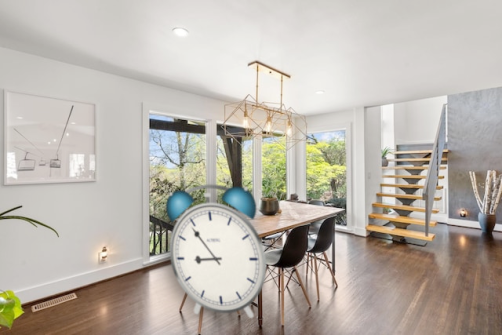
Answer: 8,54
